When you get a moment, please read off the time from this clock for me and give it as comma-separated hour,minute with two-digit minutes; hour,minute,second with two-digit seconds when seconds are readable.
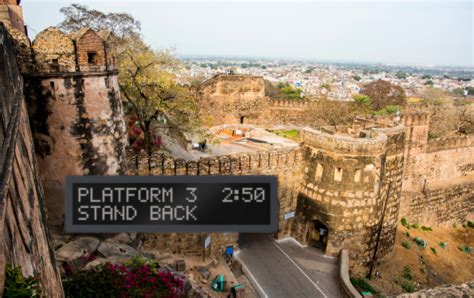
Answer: 2,50
